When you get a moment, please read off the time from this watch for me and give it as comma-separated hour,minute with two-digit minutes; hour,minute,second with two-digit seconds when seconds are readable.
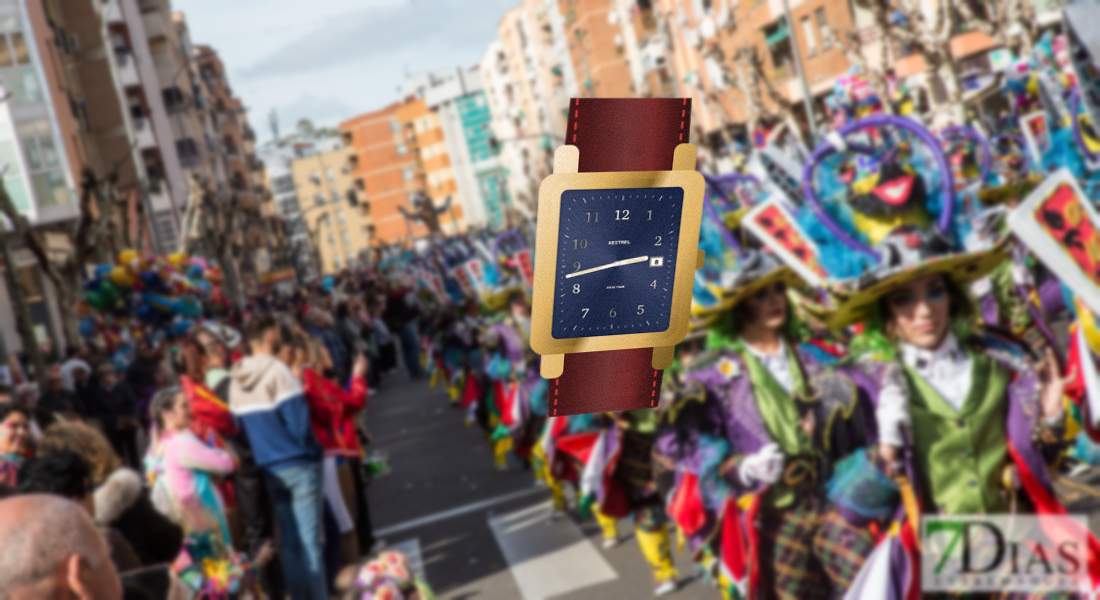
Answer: 2,43
